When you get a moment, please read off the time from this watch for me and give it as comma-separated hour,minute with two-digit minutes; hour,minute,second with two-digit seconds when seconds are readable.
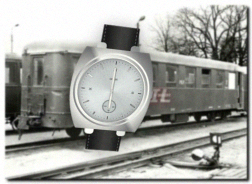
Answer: 6,00
